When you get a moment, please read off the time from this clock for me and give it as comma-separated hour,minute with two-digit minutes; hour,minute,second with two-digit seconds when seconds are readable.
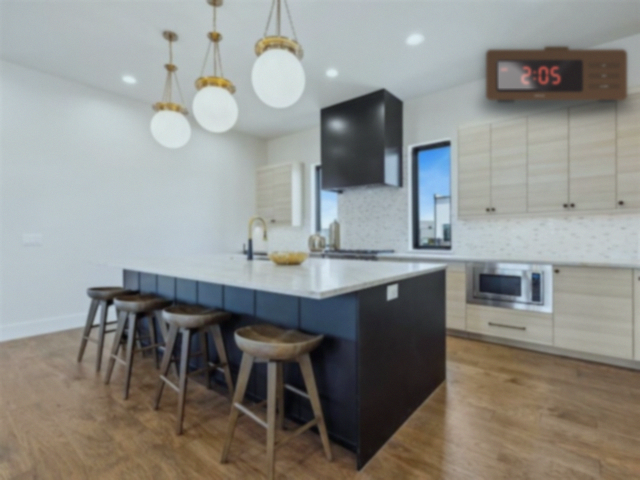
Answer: 2,05
